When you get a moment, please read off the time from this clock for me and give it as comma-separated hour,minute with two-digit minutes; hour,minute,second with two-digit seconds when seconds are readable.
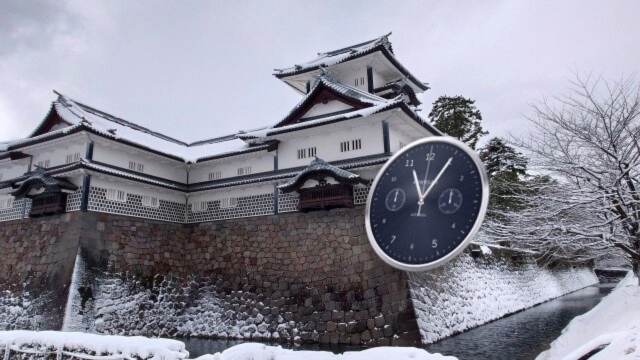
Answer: 11,05
